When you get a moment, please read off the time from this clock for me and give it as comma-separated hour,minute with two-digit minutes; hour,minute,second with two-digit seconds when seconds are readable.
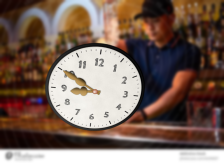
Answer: 8,50
